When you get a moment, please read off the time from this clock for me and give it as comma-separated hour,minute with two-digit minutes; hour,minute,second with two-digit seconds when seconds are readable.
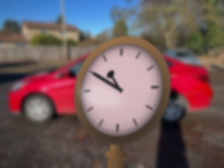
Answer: 10,50
